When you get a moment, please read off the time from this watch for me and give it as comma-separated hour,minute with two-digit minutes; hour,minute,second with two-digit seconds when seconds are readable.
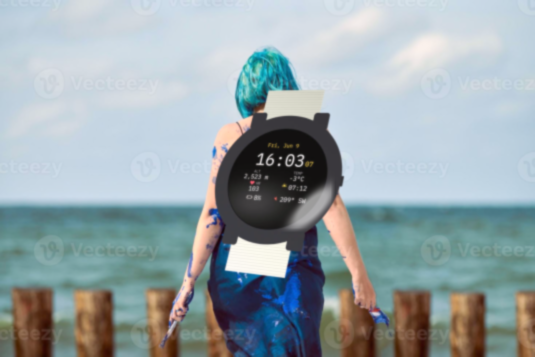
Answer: 16,03
